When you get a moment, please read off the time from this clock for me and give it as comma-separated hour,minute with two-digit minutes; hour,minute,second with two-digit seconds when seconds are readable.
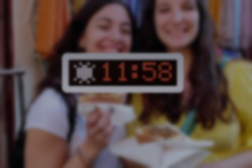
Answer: 11,58
